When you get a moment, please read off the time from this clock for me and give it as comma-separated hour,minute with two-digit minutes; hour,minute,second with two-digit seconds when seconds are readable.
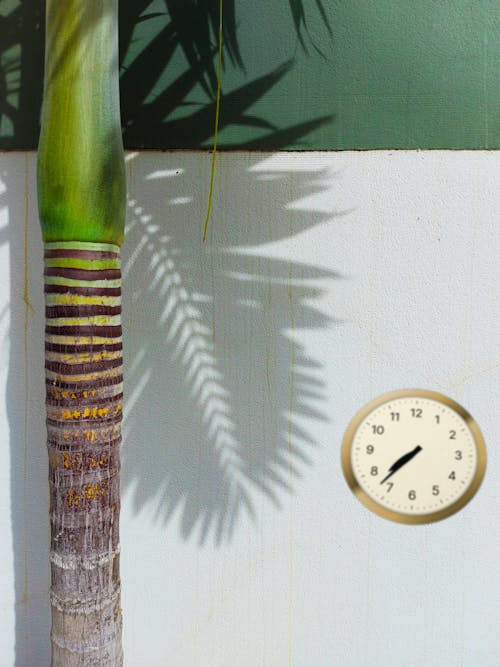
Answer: 7,37
